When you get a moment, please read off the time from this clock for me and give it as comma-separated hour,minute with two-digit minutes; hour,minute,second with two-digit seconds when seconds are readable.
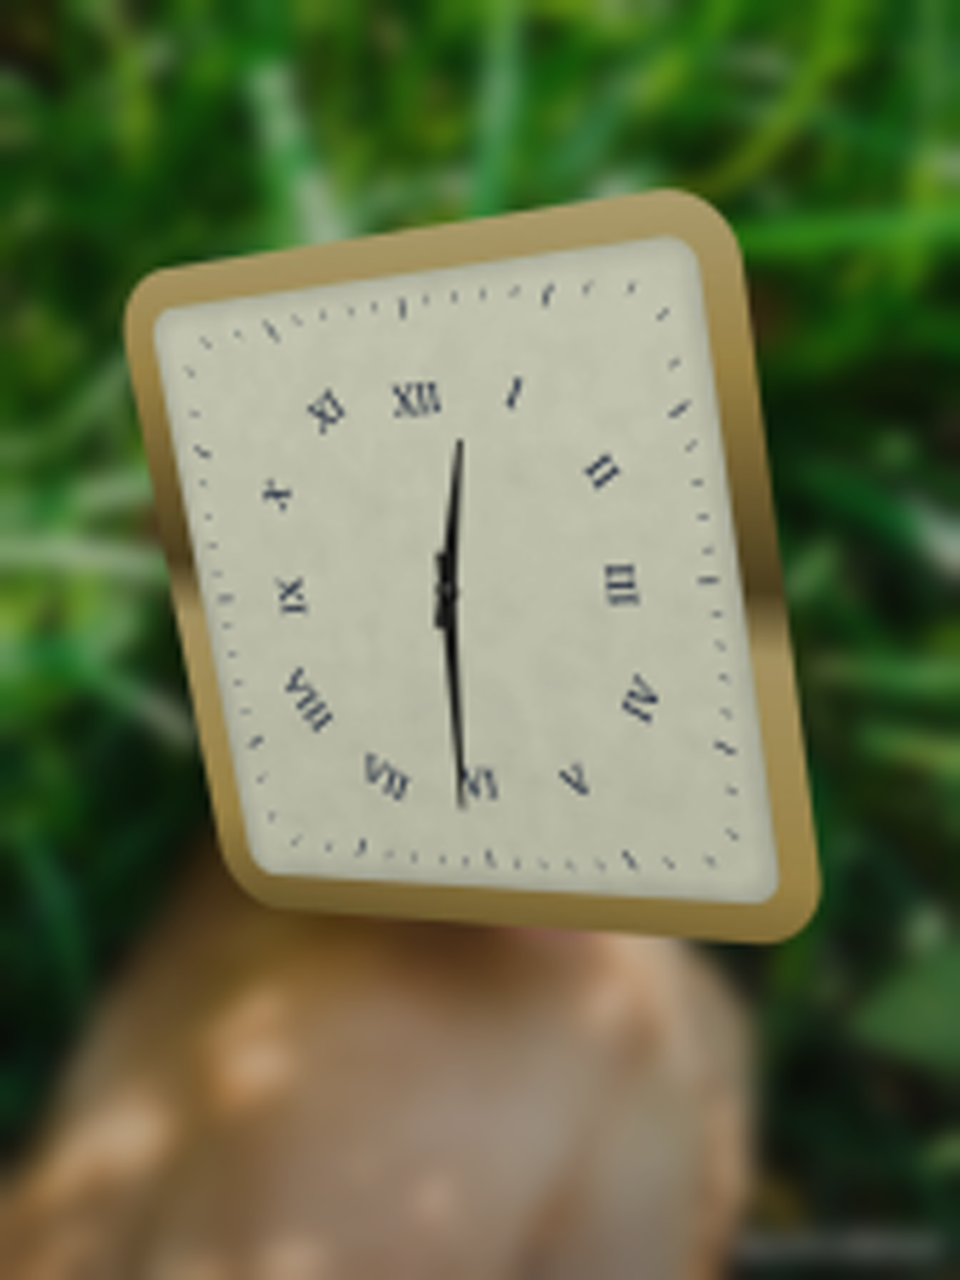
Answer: 12,31
